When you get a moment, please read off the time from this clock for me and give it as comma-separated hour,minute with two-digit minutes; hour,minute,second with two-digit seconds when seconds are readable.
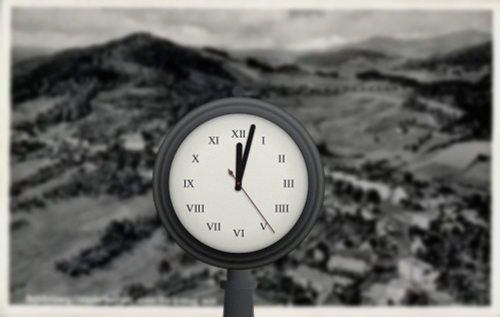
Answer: 12,02,24
